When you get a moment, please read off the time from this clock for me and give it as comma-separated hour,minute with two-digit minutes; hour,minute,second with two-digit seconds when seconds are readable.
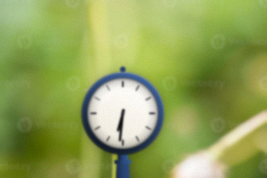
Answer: 6,31
